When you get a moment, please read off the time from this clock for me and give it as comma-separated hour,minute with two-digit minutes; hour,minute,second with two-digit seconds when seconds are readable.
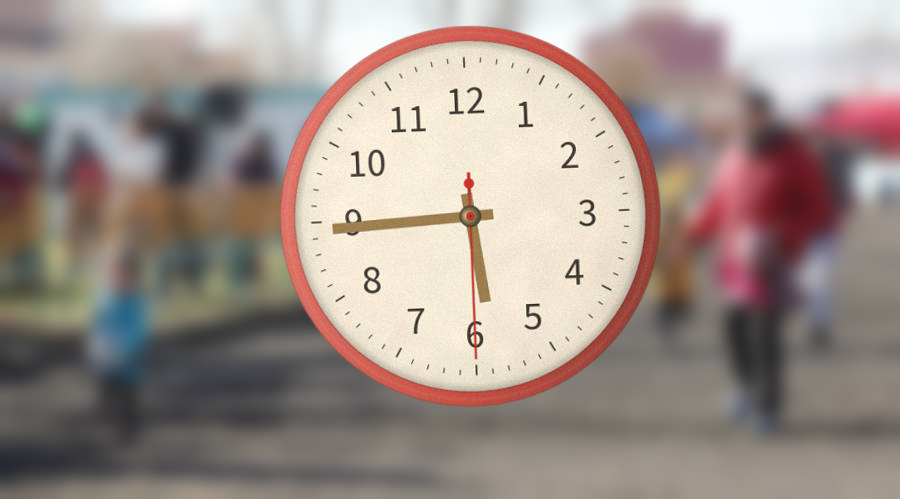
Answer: 5,44,30
